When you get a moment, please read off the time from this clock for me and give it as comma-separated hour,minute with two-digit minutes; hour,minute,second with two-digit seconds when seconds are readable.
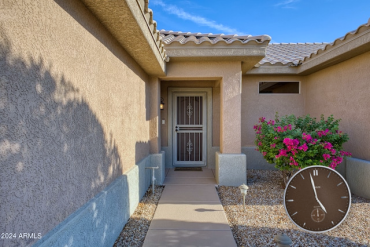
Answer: 4,58
